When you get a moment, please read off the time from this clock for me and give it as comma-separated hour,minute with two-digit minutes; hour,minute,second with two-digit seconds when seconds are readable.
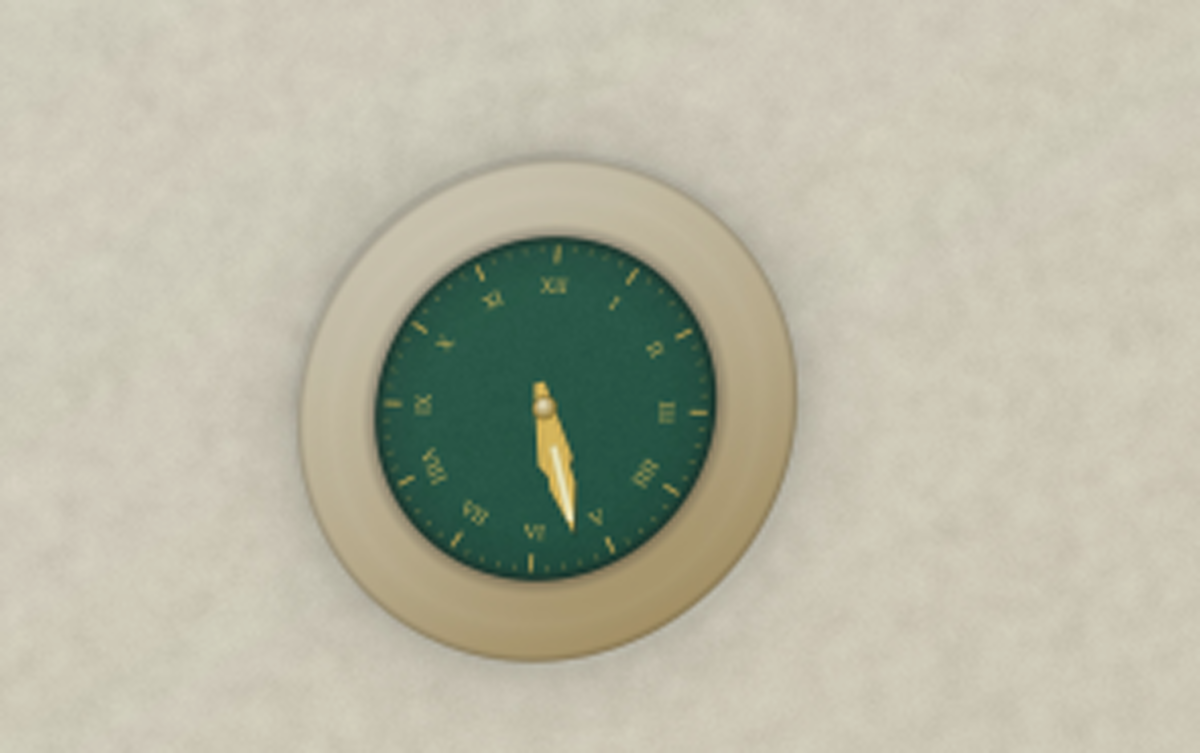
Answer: 5,27
